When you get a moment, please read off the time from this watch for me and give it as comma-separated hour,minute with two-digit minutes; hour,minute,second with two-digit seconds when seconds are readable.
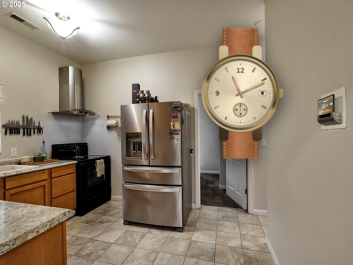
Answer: 11,11
